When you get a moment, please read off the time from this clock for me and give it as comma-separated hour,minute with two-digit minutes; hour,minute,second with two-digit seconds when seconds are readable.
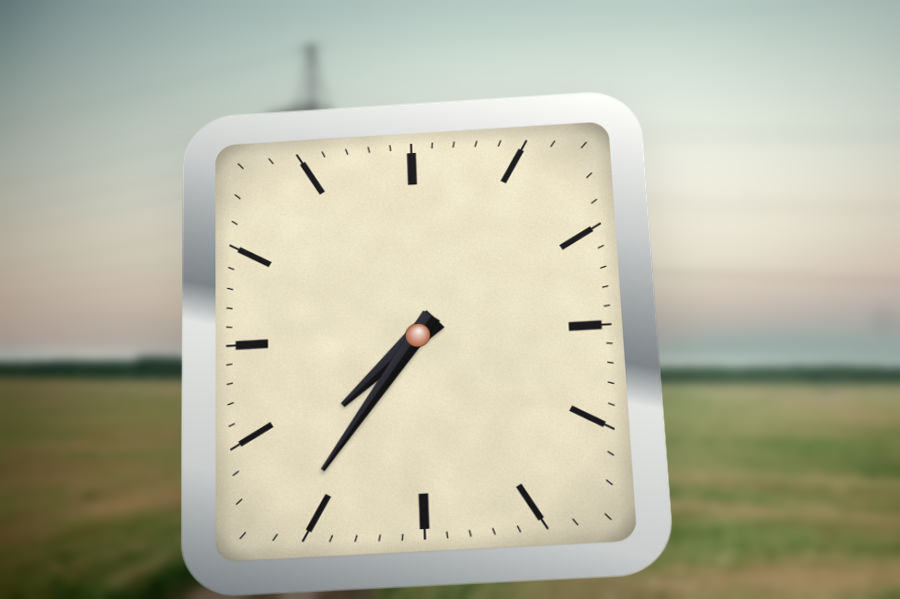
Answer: 7,36
